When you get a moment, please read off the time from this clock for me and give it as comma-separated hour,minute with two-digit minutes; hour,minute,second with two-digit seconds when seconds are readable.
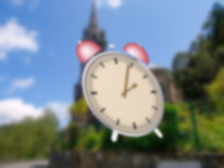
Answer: 2,04
